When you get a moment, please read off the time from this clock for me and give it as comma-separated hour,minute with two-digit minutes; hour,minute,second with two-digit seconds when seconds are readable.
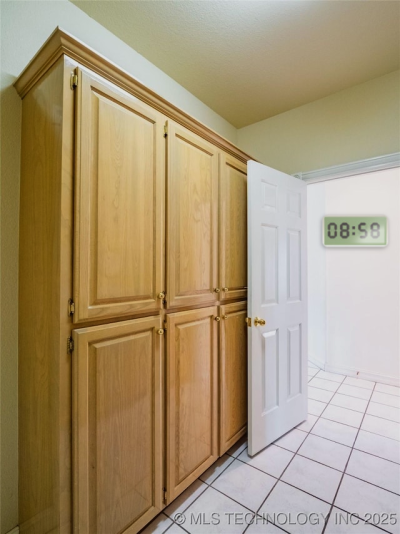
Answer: 8,58
